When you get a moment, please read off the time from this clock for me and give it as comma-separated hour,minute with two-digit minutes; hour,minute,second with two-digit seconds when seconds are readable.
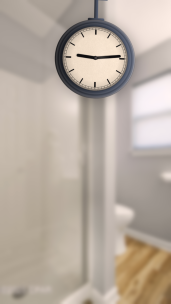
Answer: 9,14
